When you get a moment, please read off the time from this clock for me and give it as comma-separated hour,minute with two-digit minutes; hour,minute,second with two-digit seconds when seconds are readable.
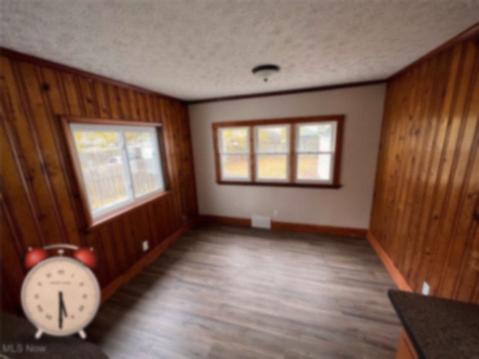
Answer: 5,30
